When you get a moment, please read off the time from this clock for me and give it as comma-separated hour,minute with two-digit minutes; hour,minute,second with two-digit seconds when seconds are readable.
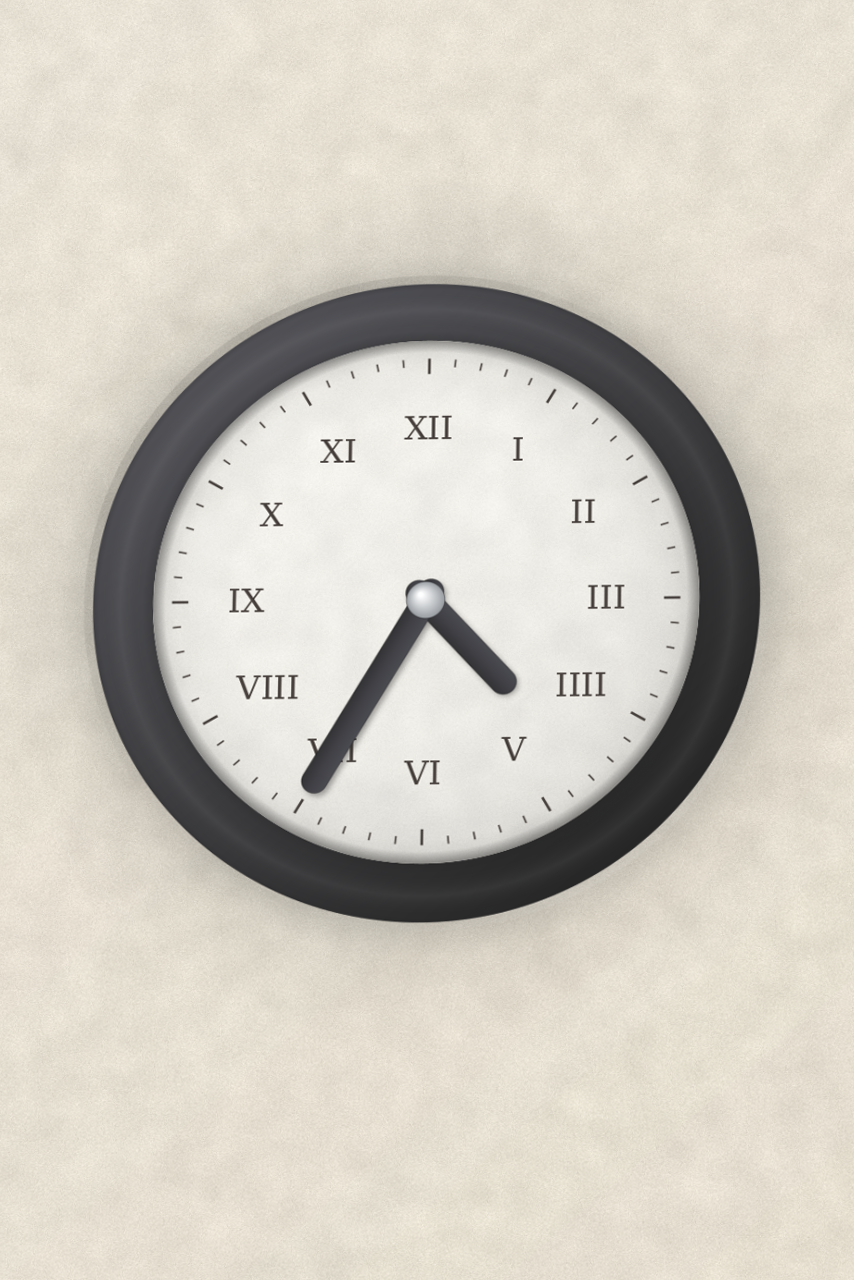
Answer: 4,35
